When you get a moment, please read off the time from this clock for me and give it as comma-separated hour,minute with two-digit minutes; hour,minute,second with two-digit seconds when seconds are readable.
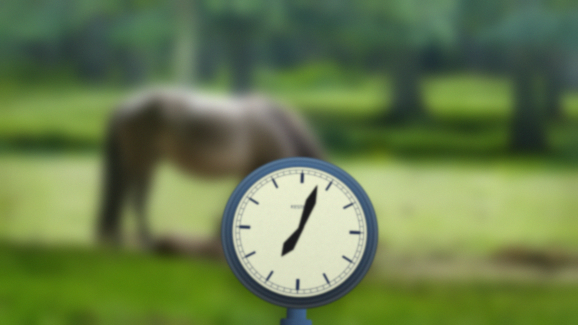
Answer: 7,03
